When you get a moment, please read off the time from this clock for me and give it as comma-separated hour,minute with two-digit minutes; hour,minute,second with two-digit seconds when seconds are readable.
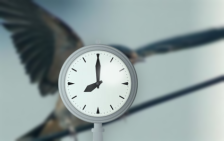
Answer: 8,00
